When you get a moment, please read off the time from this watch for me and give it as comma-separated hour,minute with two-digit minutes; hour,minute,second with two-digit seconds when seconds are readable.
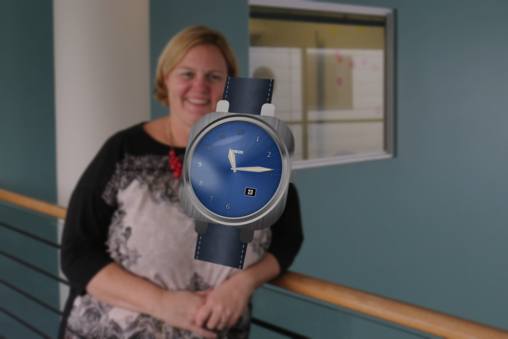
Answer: 11,14
